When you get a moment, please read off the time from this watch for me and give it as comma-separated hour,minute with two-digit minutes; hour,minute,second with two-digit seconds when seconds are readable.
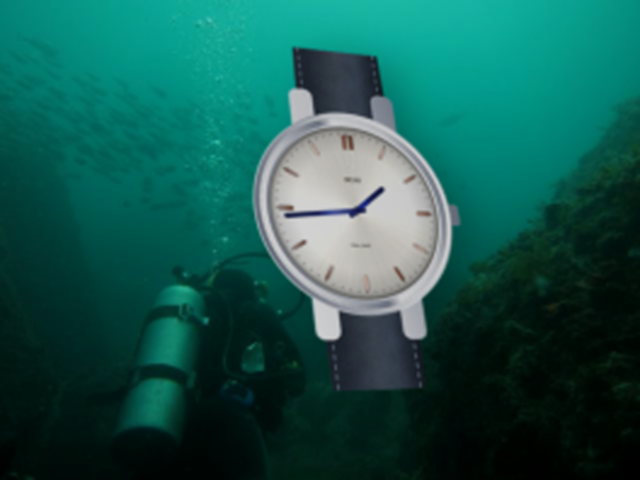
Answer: 1,44
